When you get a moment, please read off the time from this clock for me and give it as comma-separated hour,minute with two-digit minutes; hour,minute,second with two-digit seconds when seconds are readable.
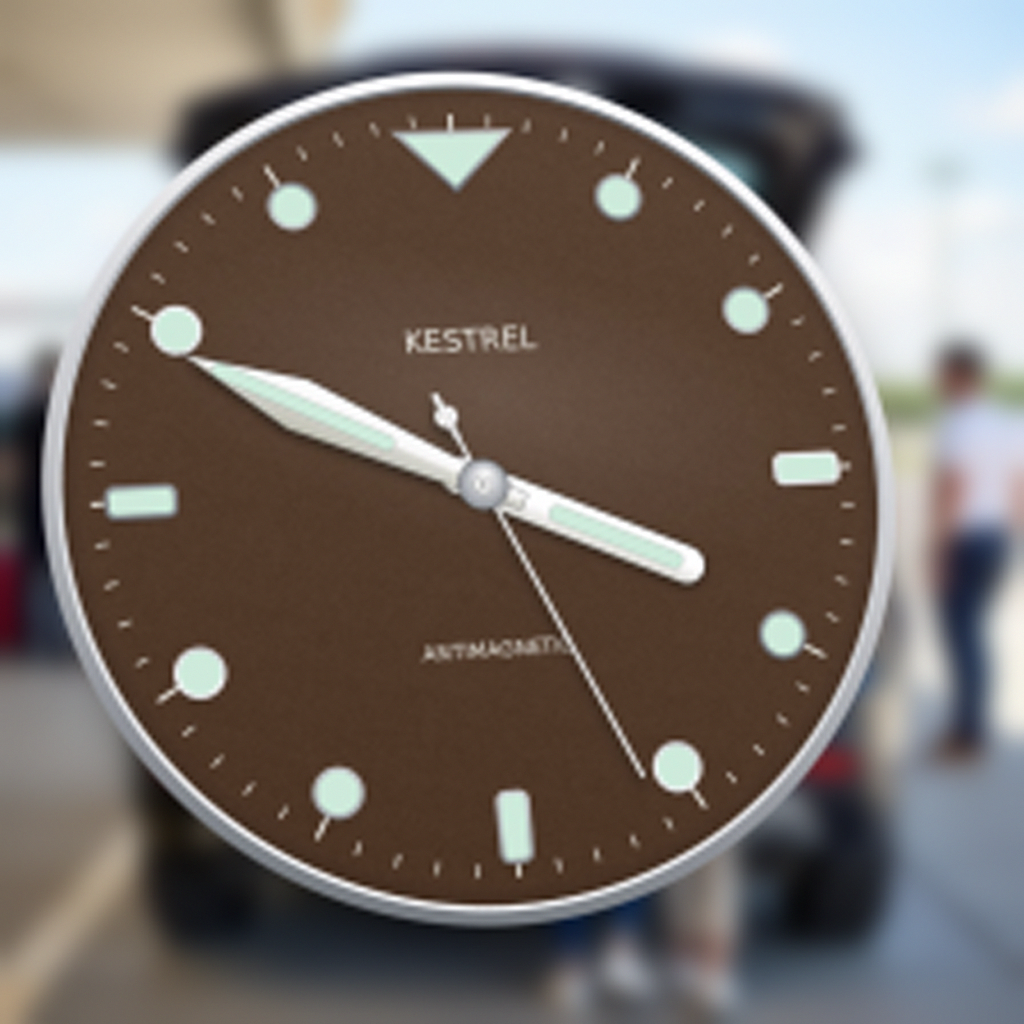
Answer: 3,49,26
